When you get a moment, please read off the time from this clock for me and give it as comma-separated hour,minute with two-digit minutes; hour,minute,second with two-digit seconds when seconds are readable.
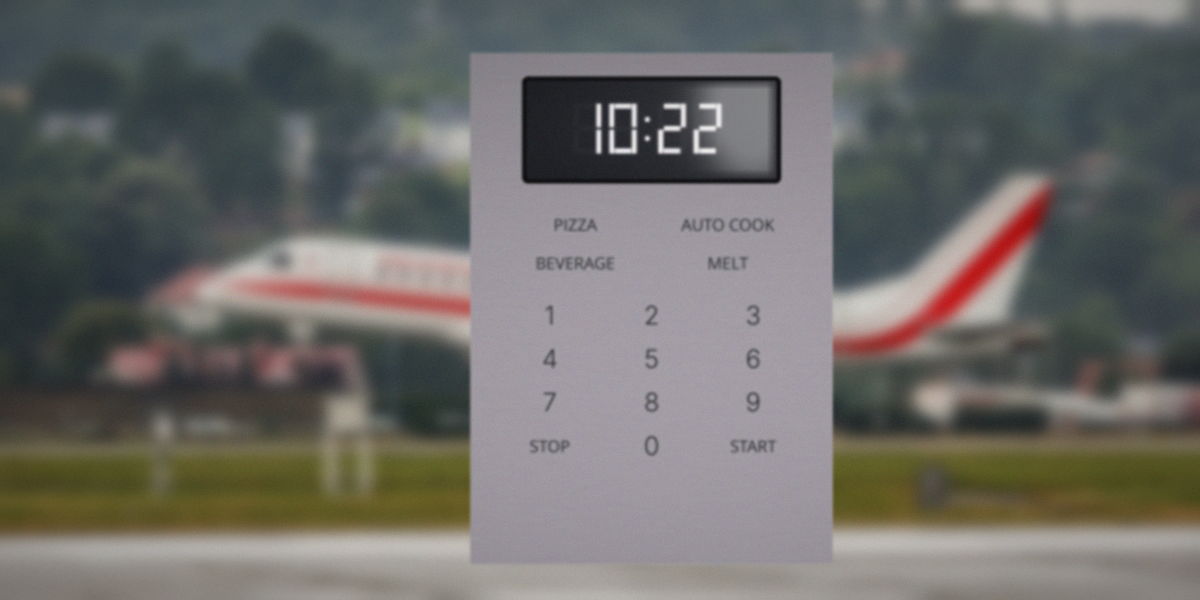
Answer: 10,22
